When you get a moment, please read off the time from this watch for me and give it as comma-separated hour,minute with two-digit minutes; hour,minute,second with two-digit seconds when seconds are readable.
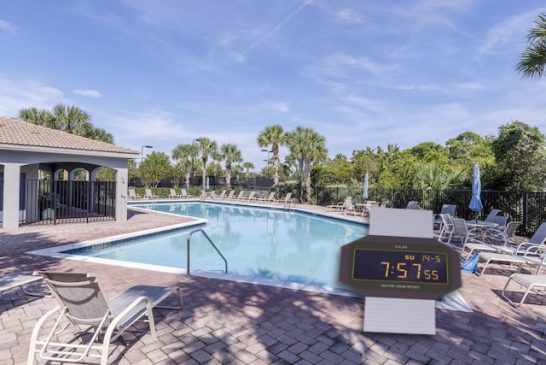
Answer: 7,57,55
